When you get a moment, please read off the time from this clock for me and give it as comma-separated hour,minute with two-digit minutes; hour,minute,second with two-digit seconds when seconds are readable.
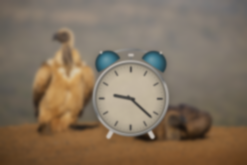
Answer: 9,22
